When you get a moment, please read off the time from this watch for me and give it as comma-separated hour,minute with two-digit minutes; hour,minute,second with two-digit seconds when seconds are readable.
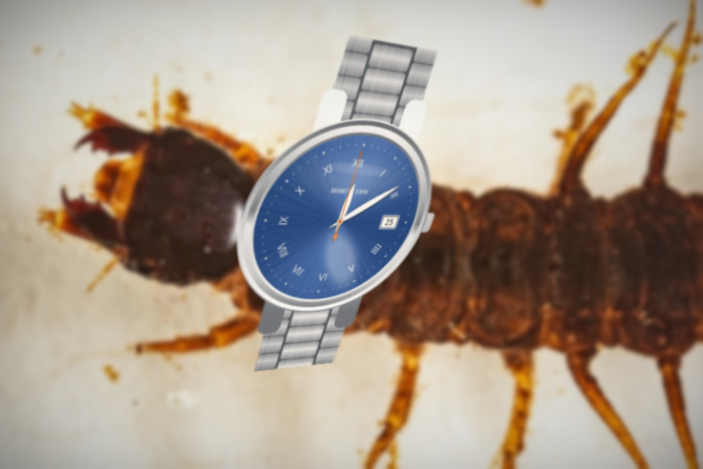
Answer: 12,09,00
